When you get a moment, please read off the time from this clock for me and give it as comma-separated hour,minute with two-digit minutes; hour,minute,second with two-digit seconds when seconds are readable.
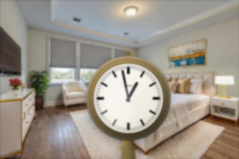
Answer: 12,58
